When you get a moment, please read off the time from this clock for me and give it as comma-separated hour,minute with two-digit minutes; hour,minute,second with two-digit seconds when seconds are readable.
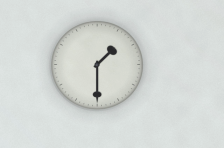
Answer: 1,30
